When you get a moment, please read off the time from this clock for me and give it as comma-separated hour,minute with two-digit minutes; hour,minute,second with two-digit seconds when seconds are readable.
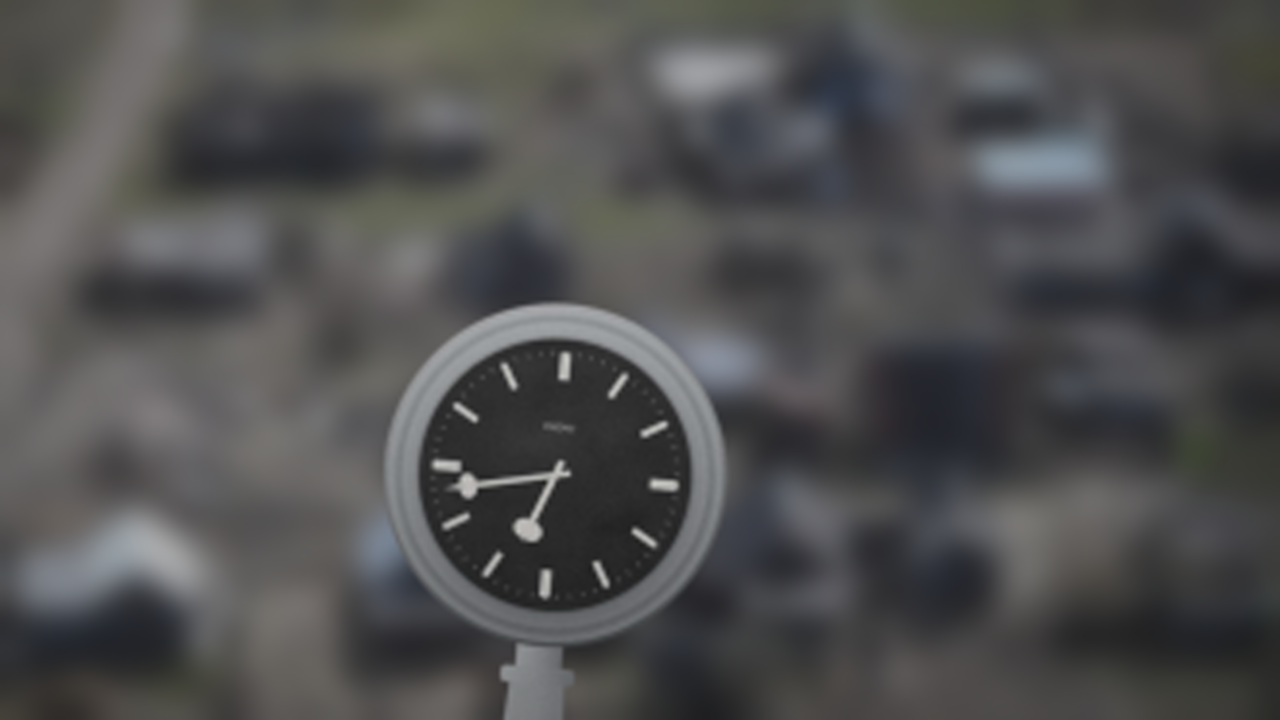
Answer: 6,43
